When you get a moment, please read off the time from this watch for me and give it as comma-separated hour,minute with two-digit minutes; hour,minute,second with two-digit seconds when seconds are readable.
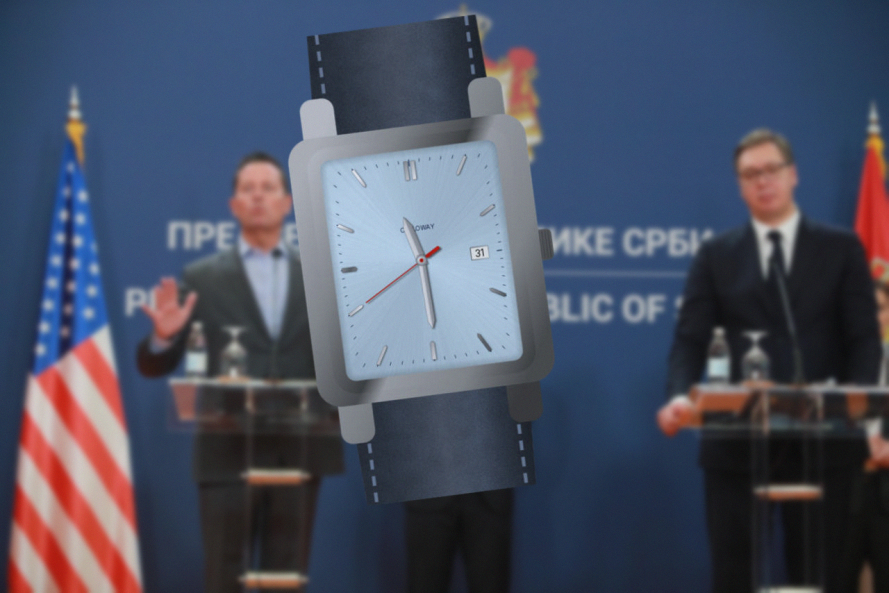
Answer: 11,29,40
